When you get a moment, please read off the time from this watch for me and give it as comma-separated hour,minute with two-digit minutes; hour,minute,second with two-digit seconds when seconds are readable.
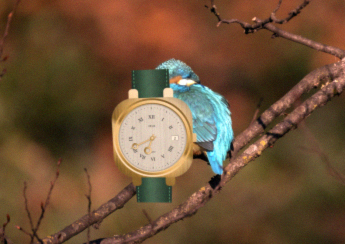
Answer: 6,41
